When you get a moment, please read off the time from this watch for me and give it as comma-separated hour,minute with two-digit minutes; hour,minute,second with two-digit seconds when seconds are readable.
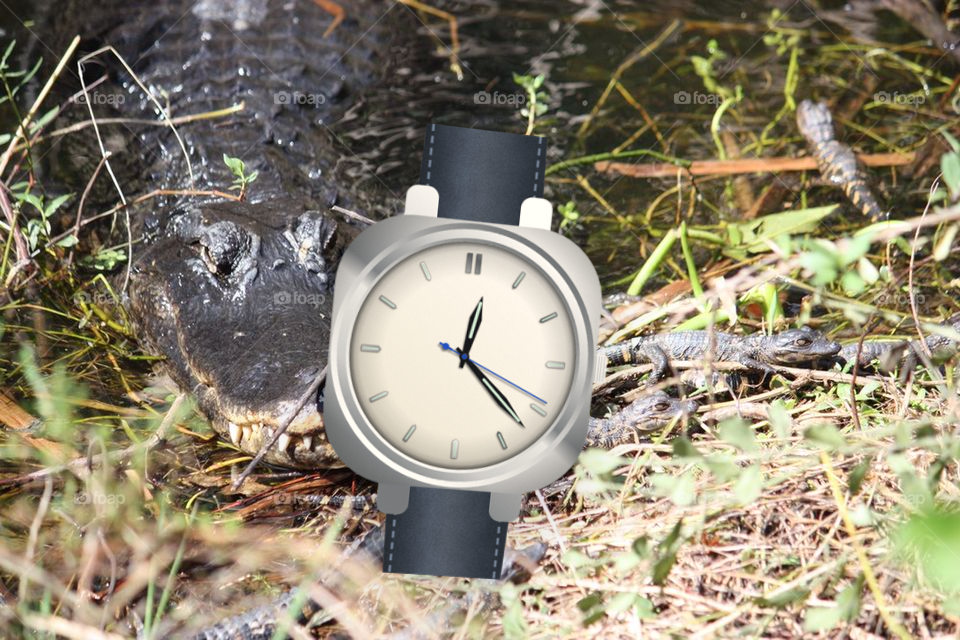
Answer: 12,22,19
